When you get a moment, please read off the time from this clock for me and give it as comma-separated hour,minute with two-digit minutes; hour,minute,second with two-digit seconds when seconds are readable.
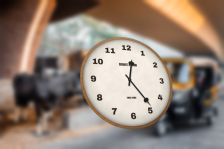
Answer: 12,24
